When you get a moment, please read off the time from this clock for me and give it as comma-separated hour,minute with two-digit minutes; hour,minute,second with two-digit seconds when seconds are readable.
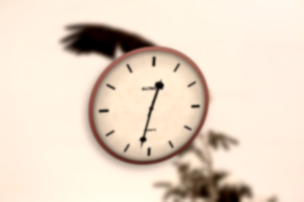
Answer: 12,32
